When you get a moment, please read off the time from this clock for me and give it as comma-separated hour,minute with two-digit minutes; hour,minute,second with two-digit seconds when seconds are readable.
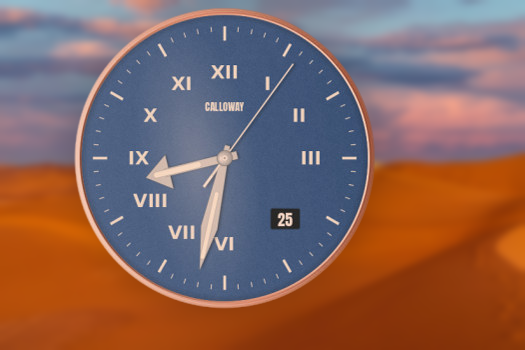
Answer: 8,32,06
